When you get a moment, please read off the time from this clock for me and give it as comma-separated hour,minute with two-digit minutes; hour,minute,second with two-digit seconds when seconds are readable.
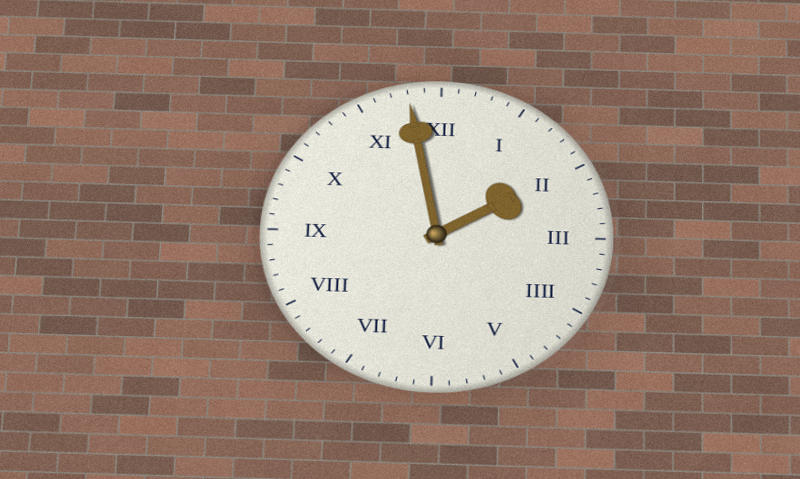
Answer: 1,58
